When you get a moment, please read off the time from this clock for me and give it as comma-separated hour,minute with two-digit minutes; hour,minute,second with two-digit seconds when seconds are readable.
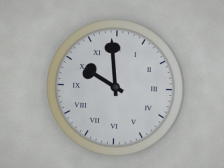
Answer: 9,59
